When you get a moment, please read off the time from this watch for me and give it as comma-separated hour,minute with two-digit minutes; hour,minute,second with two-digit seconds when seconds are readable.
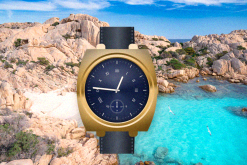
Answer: 12,46
